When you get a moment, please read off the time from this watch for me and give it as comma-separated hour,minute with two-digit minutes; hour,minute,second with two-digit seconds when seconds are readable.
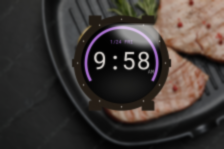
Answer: 9,58
